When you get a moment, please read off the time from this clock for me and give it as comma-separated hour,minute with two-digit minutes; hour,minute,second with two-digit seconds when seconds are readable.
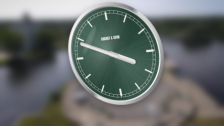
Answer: 3,49
